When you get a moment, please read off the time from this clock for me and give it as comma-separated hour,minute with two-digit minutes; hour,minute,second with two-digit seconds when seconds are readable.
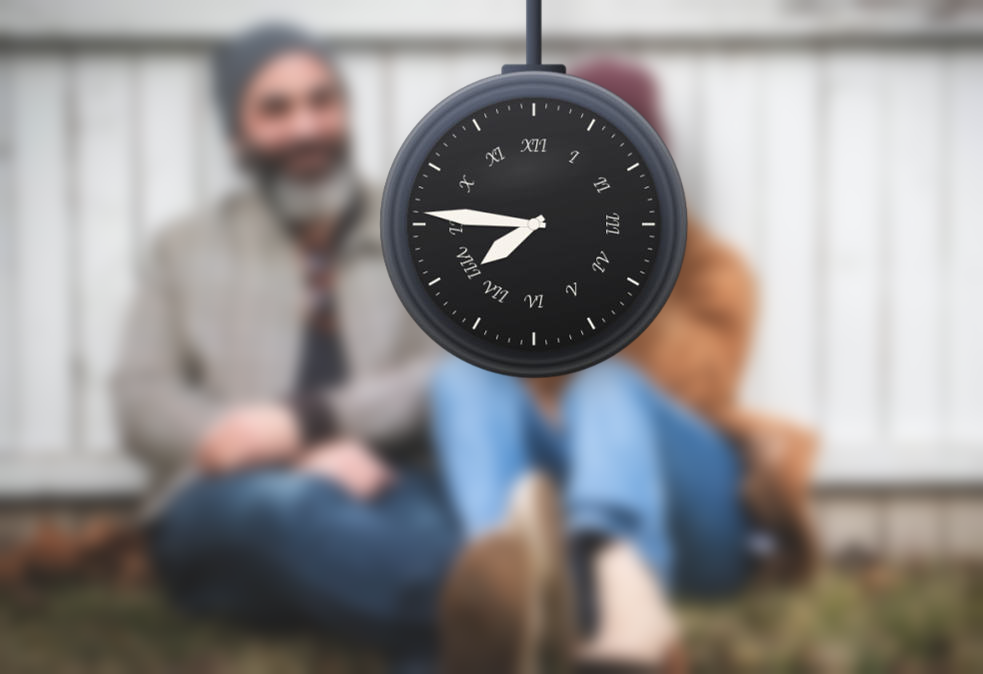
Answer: 7,46
